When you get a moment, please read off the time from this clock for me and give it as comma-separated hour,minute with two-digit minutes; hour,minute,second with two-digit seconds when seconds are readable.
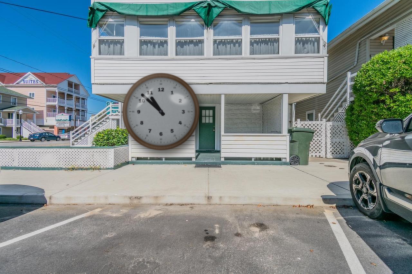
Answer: 10,52
